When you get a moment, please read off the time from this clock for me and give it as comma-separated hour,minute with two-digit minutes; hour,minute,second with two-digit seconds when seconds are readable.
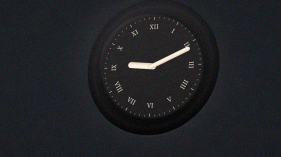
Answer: 9,11
